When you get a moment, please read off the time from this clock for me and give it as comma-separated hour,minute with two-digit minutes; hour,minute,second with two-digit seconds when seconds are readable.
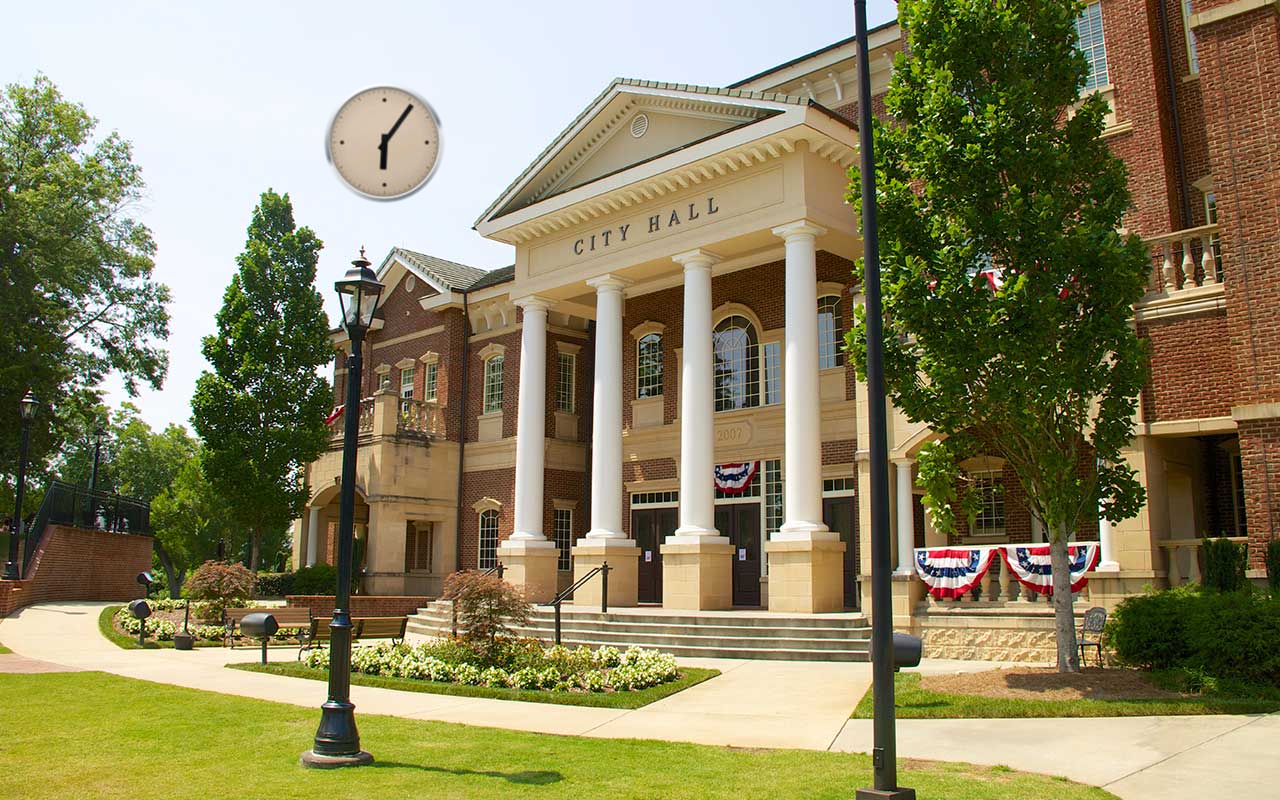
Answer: 6,06
